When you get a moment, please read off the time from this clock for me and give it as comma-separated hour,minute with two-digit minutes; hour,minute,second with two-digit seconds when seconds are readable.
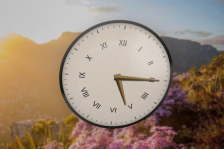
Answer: 5,15
